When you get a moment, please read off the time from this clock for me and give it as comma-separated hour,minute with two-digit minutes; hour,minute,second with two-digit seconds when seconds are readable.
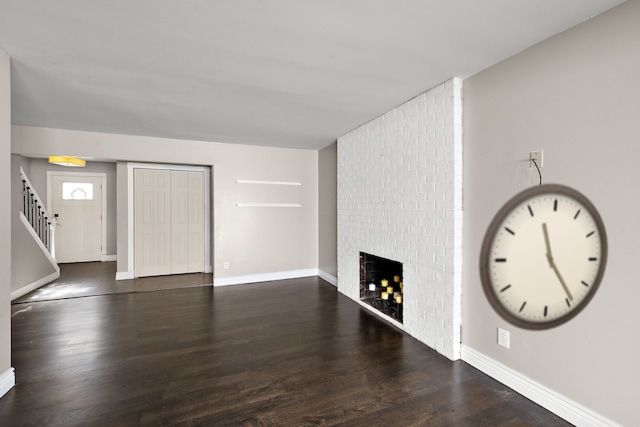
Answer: 11,24
